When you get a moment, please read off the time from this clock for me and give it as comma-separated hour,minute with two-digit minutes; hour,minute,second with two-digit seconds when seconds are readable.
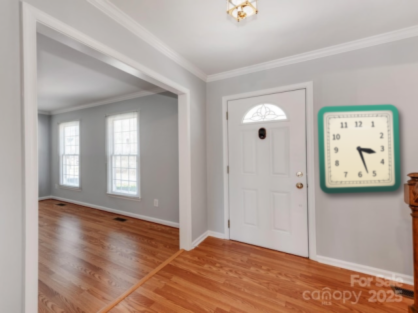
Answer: 3,27
